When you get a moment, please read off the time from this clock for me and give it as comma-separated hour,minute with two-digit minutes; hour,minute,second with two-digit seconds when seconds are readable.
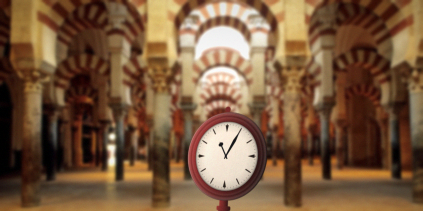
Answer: 11,05
